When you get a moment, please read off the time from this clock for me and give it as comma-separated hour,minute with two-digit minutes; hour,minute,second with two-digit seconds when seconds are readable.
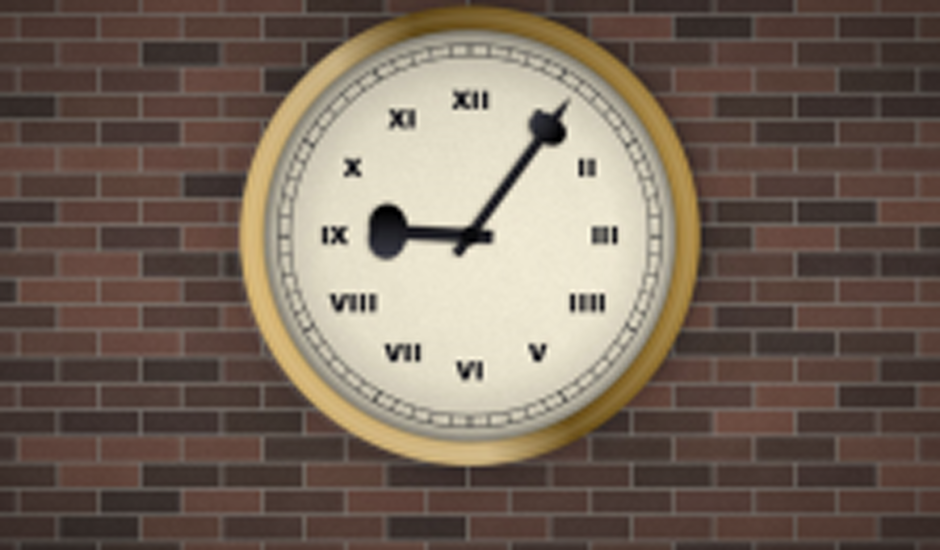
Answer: 9,06
